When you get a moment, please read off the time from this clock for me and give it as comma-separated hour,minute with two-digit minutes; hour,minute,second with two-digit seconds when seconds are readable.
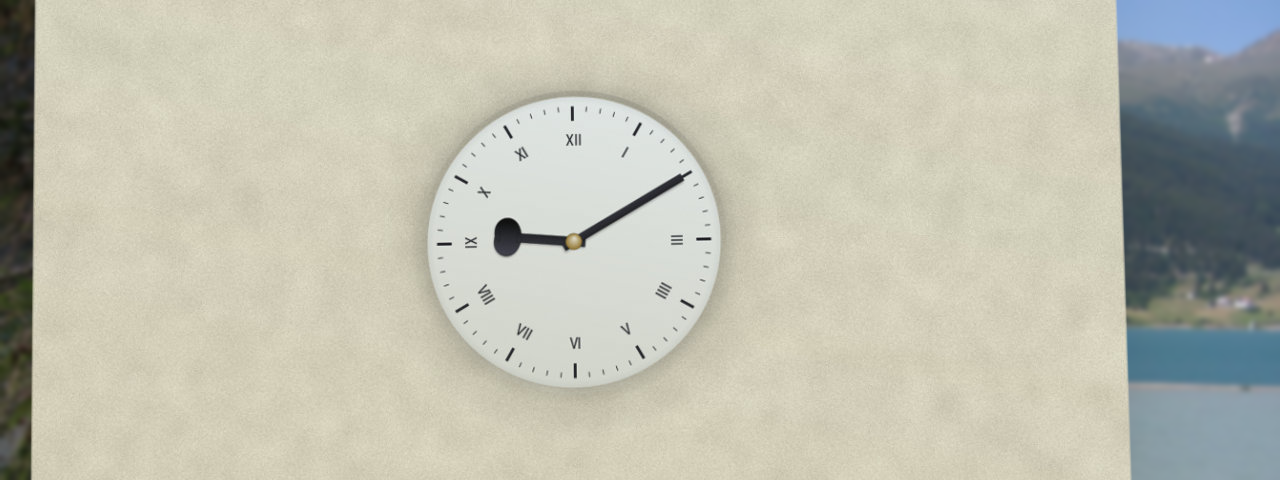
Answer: 9,10
